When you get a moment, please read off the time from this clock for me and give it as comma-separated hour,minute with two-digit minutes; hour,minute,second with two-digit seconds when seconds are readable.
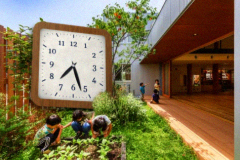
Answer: 7,27
